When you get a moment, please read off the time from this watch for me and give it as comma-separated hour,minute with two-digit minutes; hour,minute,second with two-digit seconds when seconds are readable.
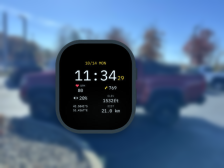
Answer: 11,34
